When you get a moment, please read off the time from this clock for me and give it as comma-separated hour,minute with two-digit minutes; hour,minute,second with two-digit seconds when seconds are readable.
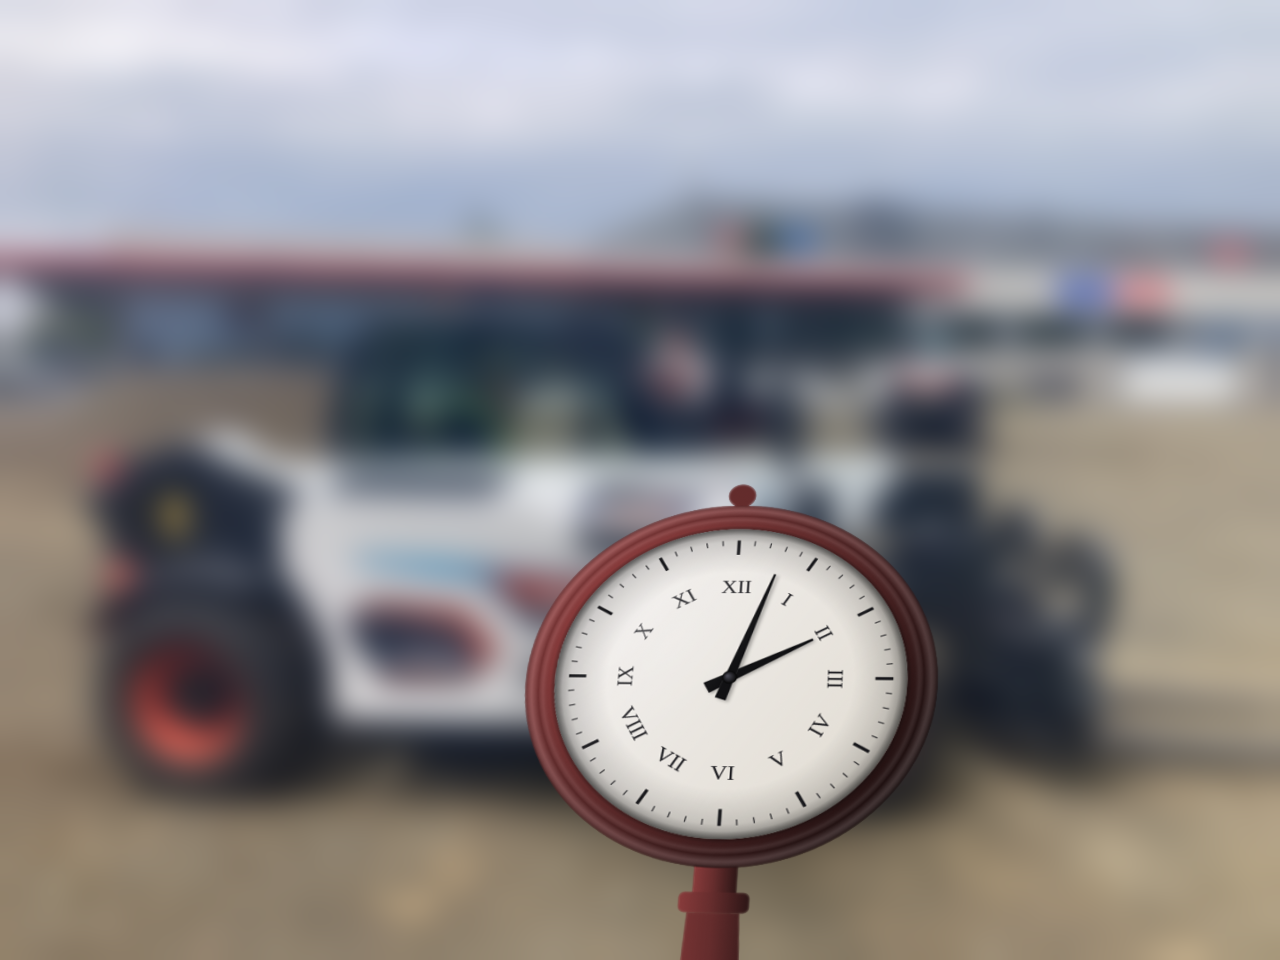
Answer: 2,03
